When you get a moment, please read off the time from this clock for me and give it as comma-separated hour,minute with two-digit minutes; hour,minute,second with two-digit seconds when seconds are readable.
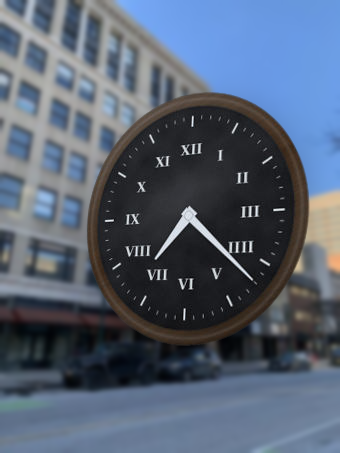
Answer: 7,22
